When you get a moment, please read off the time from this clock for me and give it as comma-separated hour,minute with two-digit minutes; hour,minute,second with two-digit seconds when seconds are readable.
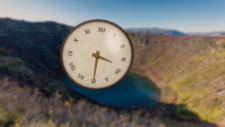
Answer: 3,30
